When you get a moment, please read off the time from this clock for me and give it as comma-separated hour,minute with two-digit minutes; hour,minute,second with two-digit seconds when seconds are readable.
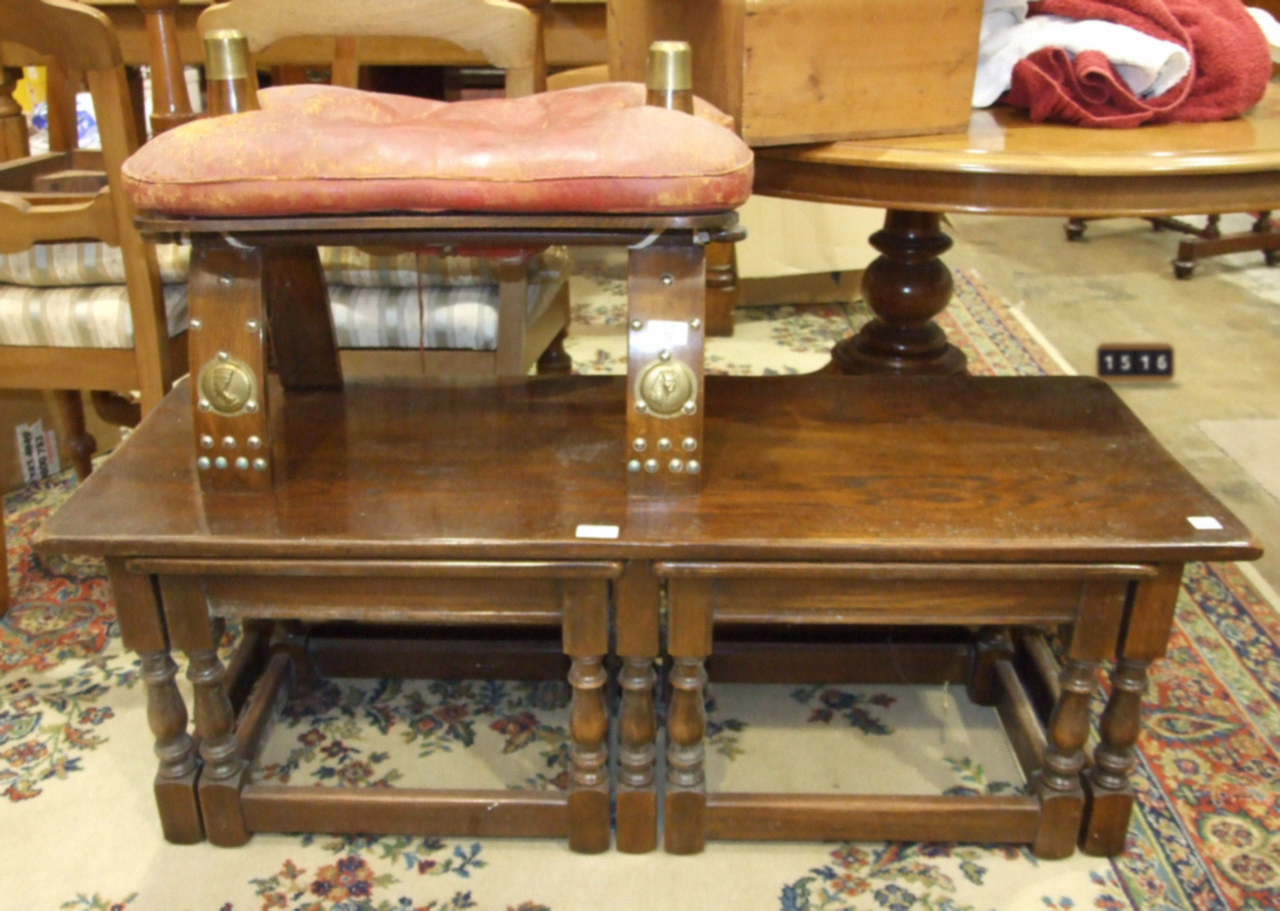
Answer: 15,16
